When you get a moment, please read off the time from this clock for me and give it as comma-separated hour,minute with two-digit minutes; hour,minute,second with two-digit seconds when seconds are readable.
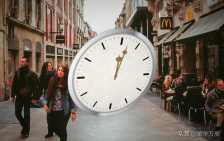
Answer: 12,02
